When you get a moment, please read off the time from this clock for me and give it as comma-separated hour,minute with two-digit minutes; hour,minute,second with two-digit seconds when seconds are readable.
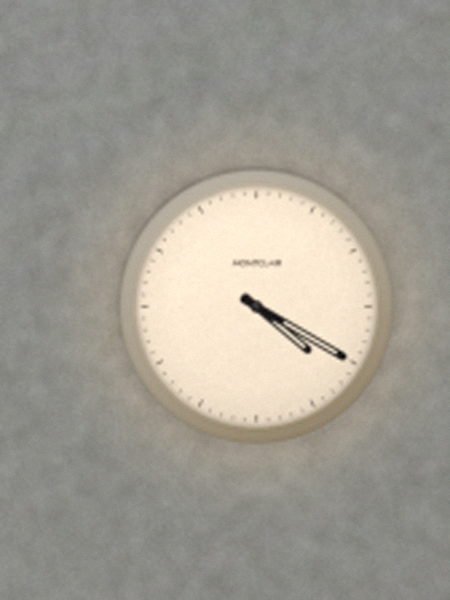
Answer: 4,20
